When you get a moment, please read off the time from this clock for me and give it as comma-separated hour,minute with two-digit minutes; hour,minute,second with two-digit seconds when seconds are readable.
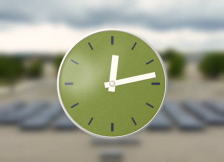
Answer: 12,13
